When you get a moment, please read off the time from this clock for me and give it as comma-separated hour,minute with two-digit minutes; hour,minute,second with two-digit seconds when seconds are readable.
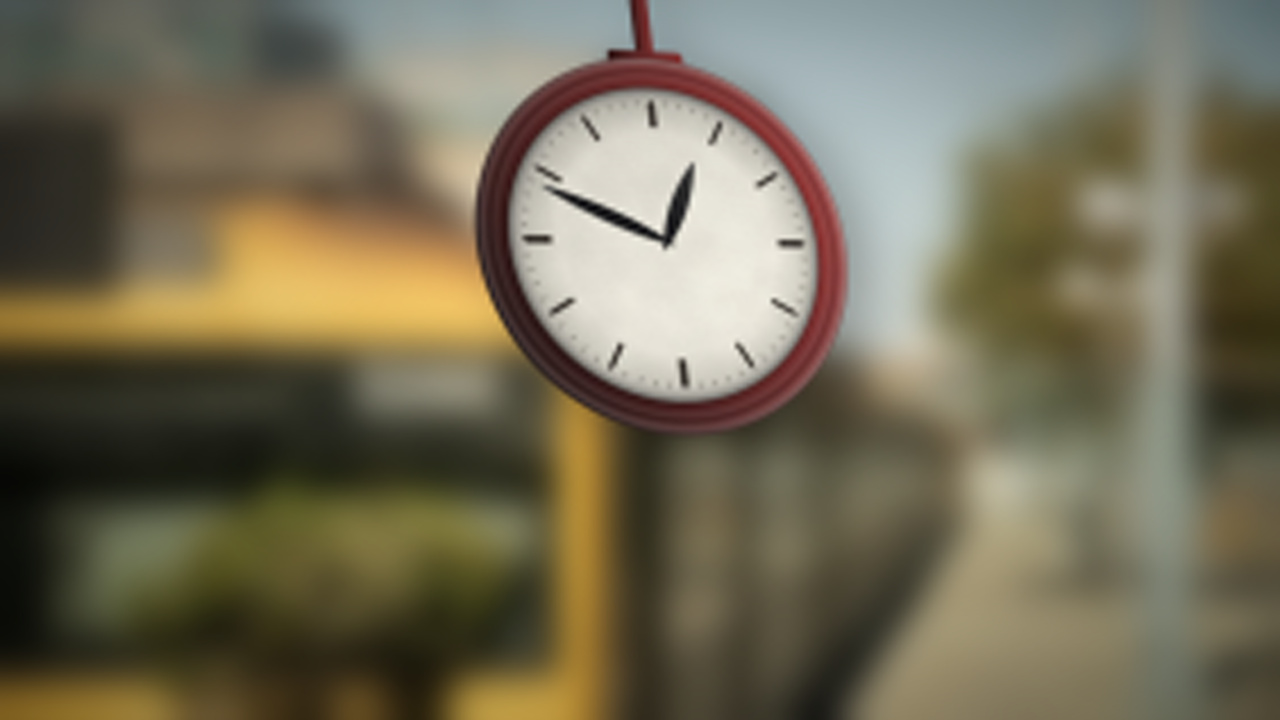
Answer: 12,49
